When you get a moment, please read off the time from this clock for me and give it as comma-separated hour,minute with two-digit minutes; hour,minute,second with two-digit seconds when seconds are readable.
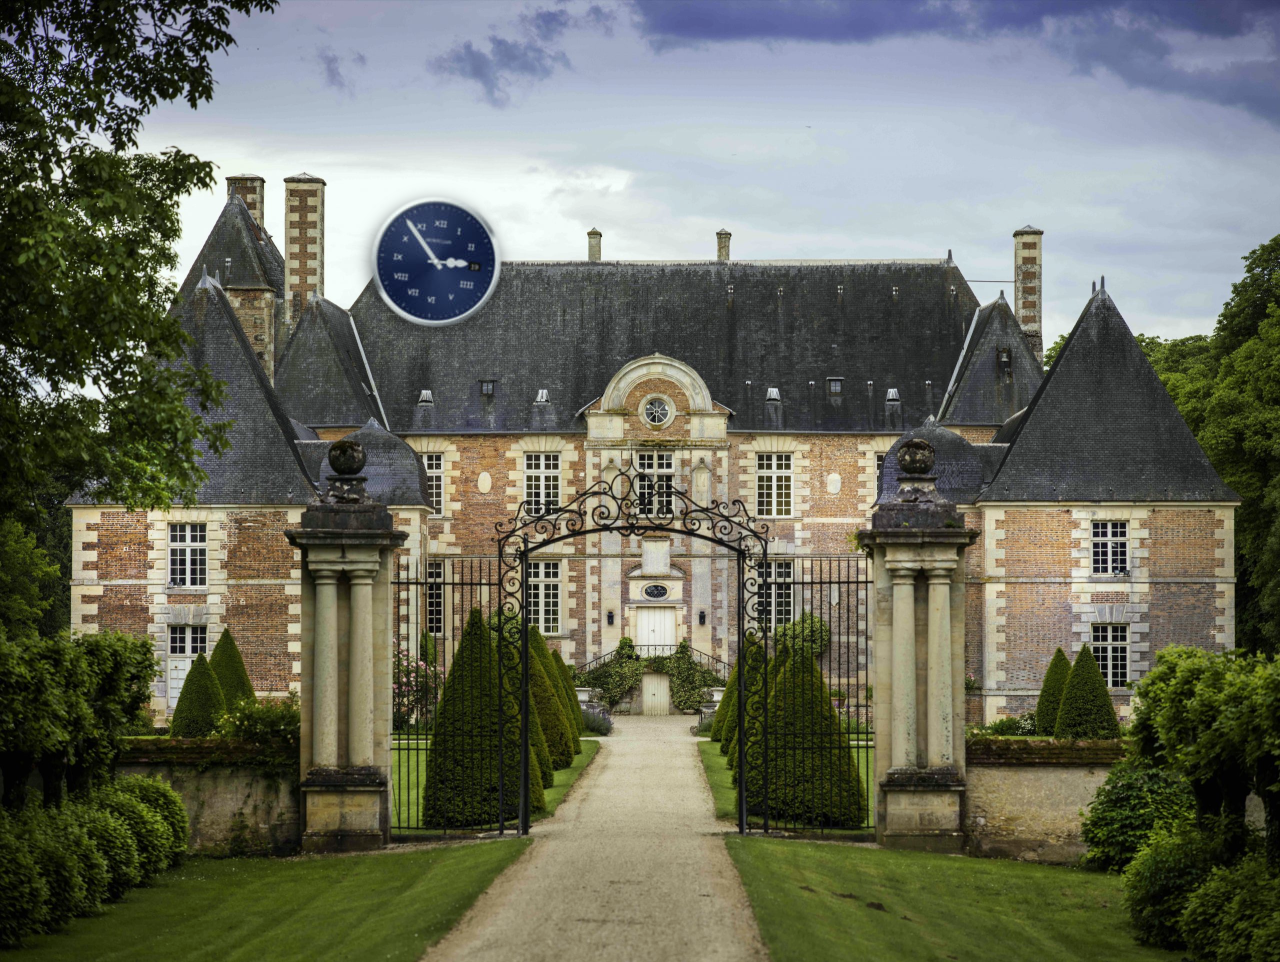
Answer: 2,53
